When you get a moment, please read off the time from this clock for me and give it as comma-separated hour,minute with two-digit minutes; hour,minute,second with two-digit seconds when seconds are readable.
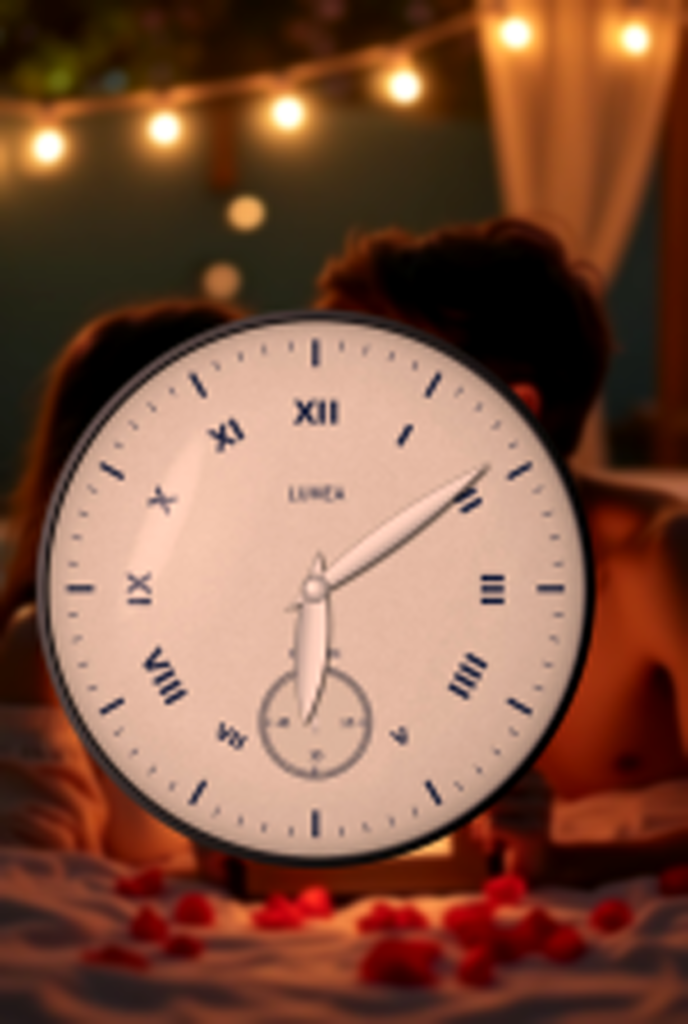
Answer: 6,09
